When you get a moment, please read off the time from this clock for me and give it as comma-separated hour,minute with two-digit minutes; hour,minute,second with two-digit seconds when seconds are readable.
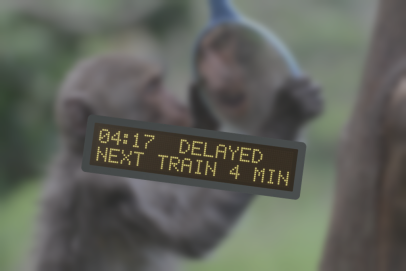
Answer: 4,17
